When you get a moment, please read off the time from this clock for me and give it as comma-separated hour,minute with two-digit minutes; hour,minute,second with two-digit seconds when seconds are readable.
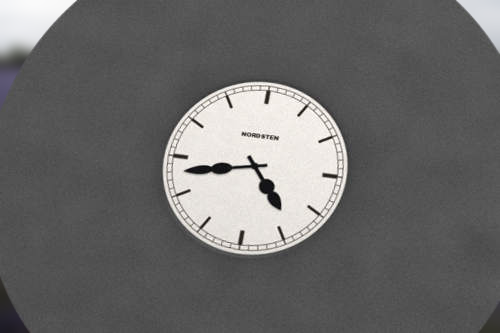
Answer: 4,43
